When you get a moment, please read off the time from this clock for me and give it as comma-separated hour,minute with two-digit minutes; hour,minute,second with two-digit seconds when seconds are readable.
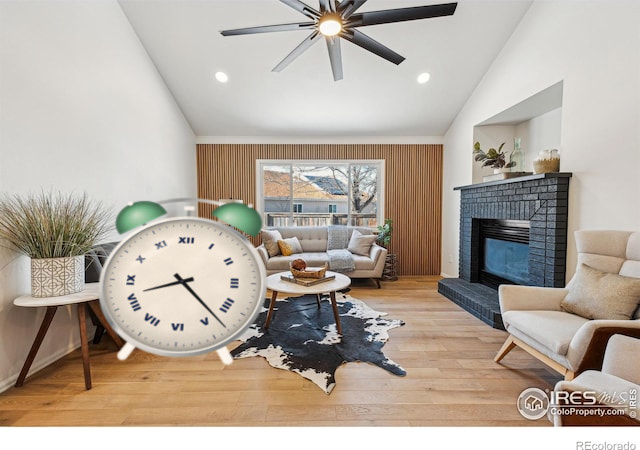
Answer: 8,23
